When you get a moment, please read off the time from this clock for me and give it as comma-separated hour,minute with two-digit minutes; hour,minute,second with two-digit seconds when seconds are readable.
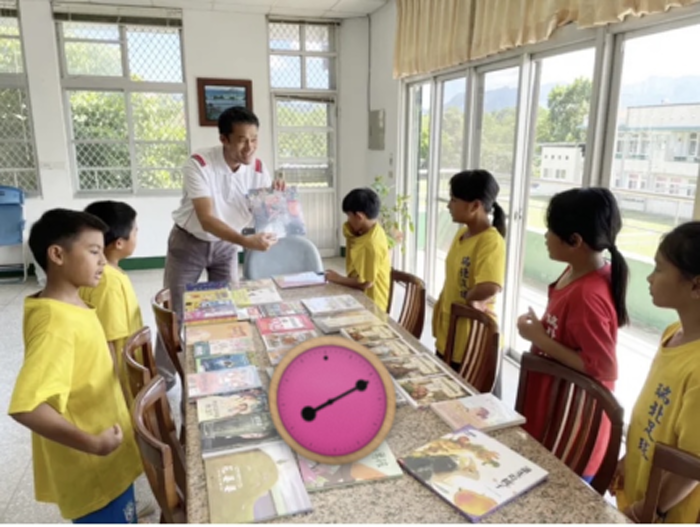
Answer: 8,11
